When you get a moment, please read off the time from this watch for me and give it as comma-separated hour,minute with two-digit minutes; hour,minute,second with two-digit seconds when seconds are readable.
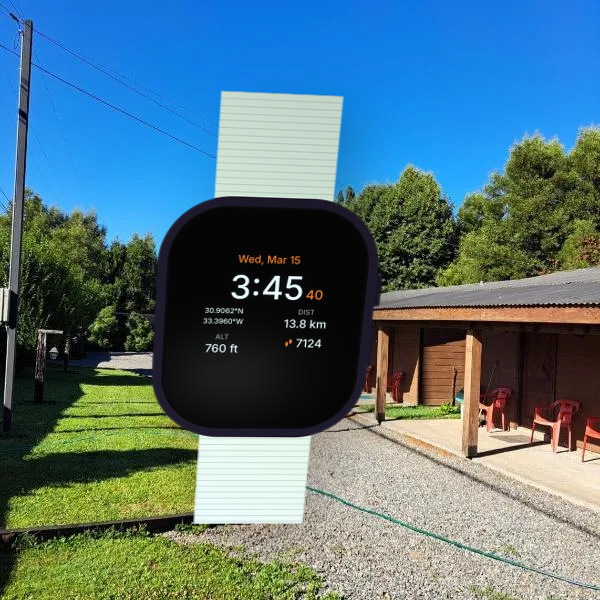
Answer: 3,45,40
